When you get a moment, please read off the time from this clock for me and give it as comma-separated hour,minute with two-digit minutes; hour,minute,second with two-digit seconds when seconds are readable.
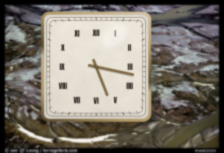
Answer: 5,17
